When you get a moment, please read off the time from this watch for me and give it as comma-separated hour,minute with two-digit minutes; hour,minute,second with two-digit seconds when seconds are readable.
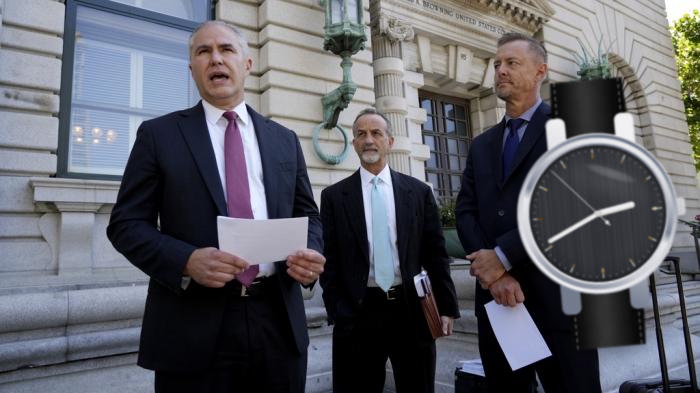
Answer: 2,40,53
